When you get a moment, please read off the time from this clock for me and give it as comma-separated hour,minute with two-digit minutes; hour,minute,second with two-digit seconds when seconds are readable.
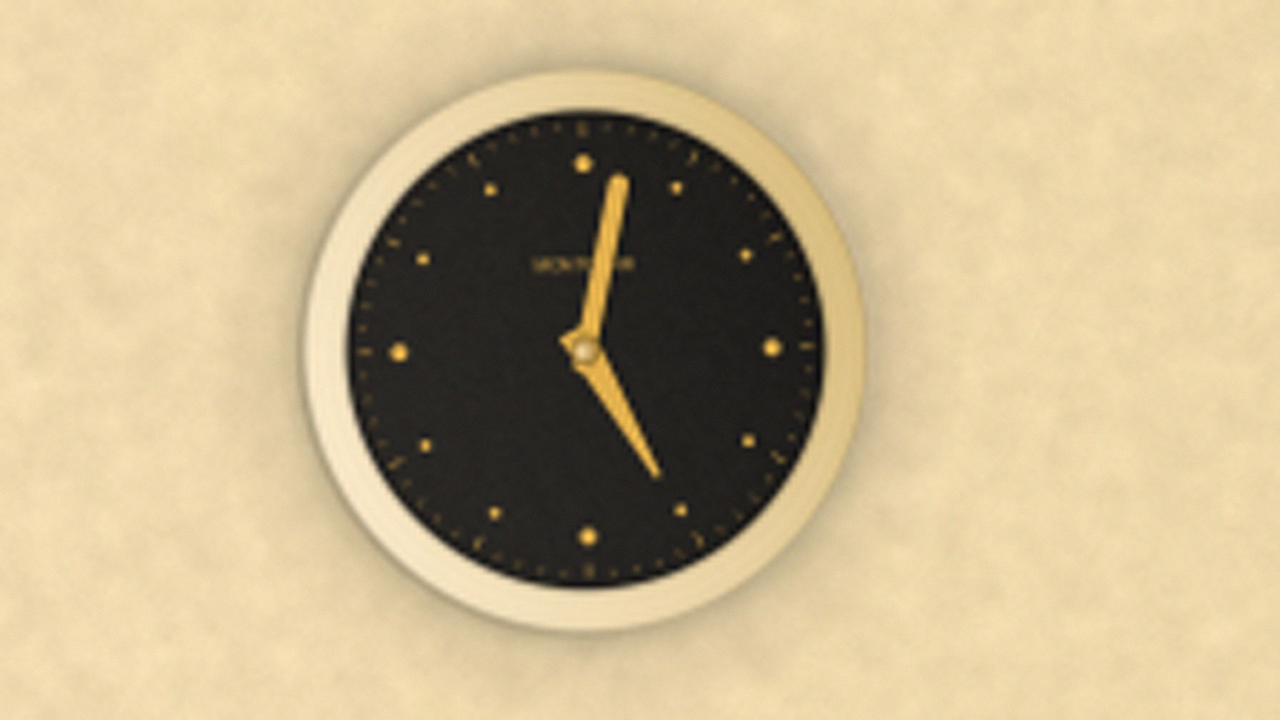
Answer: 5,02
